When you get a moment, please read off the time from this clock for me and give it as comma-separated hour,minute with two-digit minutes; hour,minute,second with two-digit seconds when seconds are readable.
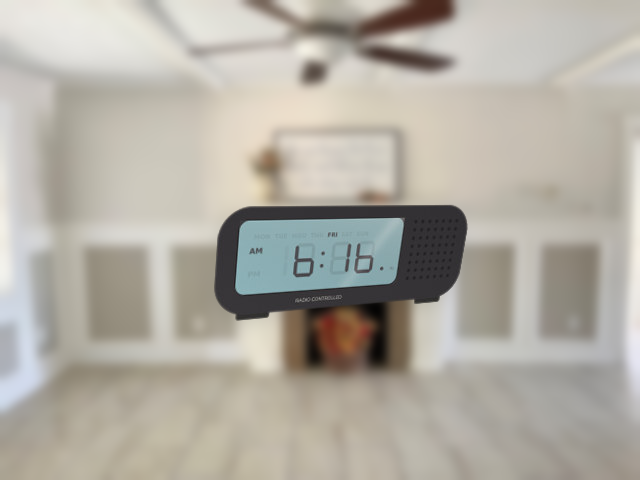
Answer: 6,16
